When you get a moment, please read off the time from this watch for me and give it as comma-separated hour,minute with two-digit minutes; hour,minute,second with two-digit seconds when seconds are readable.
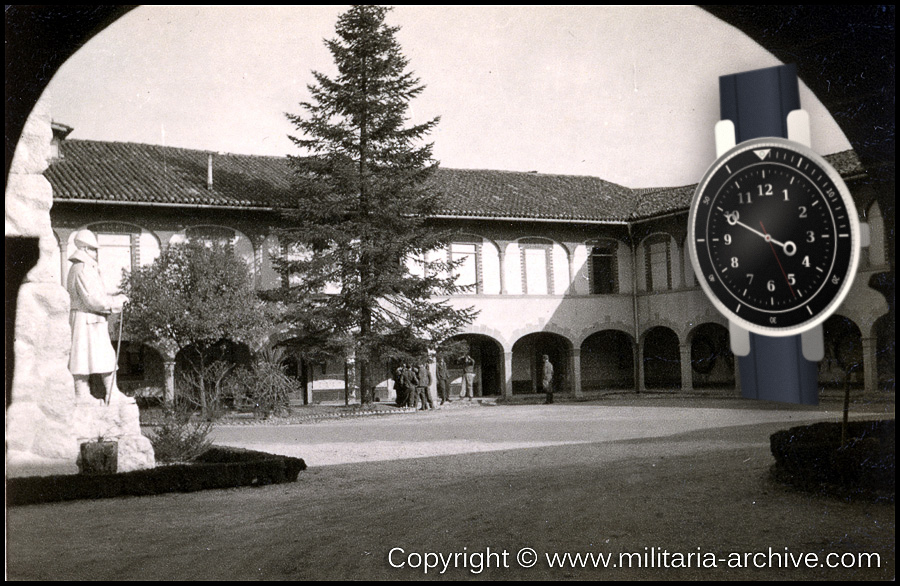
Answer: 3,49,26
